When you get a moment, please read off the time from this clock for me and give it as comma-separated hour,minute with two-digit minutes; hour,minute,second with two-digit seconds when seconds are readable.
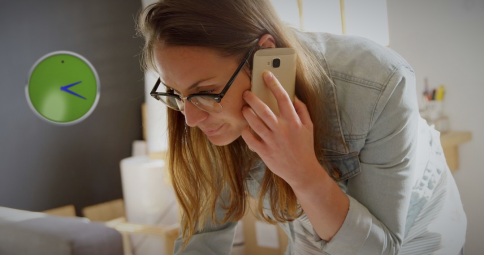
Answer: 2,19
